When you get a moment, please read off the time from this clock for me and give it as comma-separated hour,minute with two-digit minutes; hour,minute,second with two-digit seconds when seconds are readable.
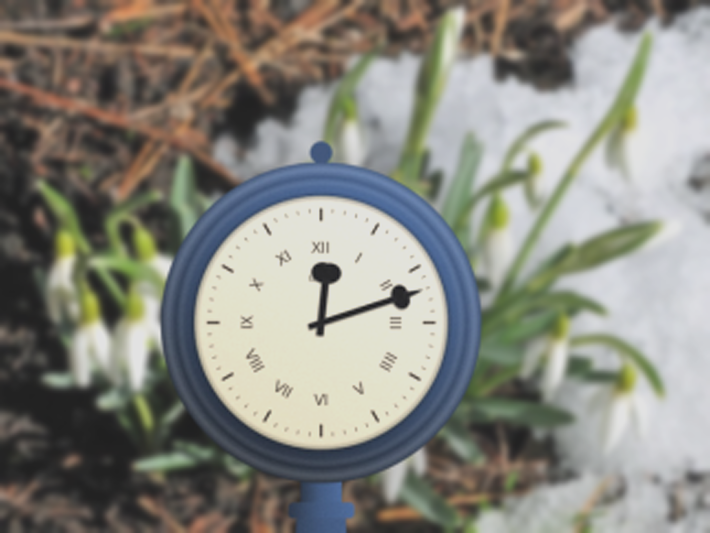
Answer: 12,12
